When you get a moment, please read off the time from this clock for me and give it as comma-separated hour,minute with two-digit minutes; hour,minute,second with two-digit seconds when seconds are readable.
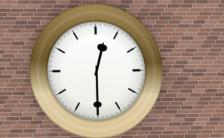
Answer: 12,30
